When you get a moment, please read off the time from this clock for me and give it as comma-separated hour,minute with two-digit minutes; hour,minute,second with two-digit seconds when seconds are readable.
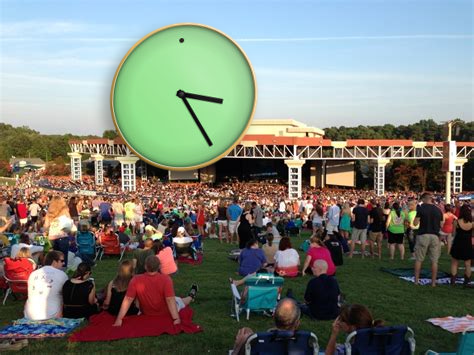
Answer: 3,25
